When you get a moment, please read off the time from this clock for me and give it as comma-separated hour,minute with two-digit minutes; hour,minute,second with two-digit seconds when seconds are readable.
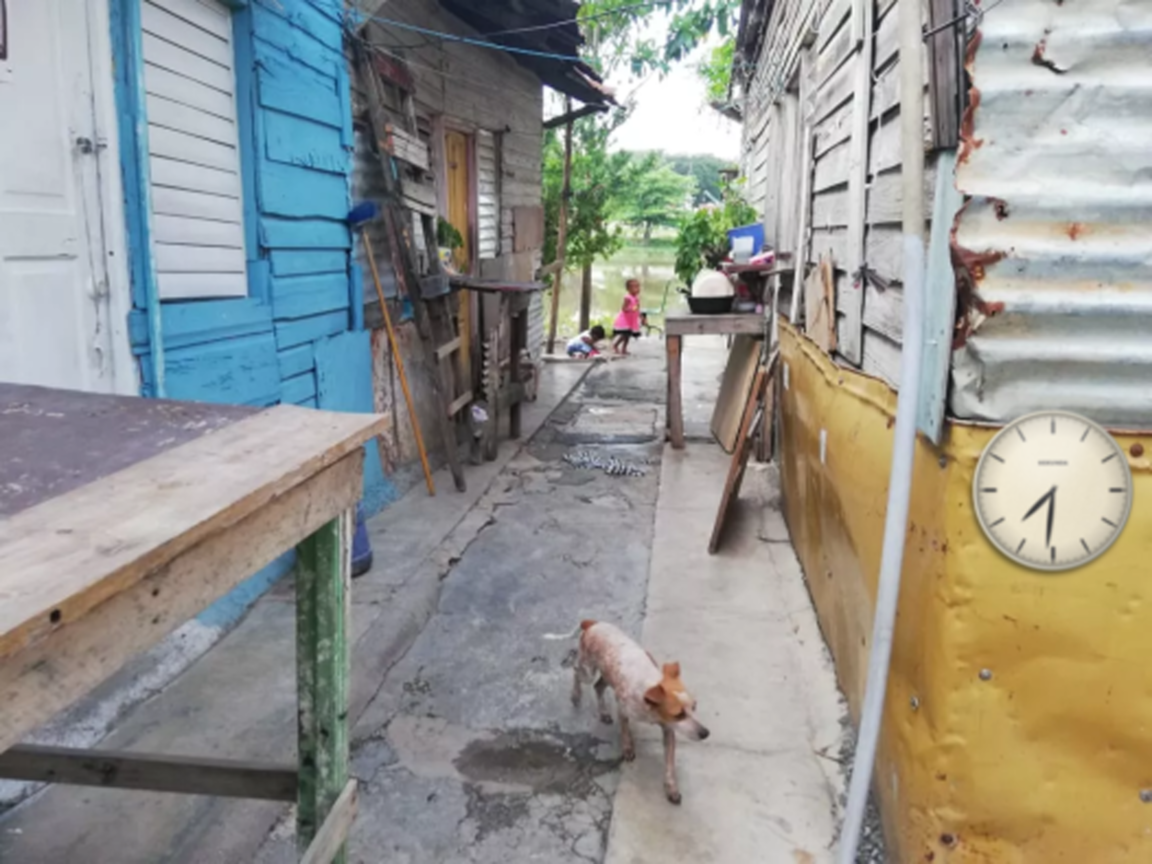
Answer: 7,31
